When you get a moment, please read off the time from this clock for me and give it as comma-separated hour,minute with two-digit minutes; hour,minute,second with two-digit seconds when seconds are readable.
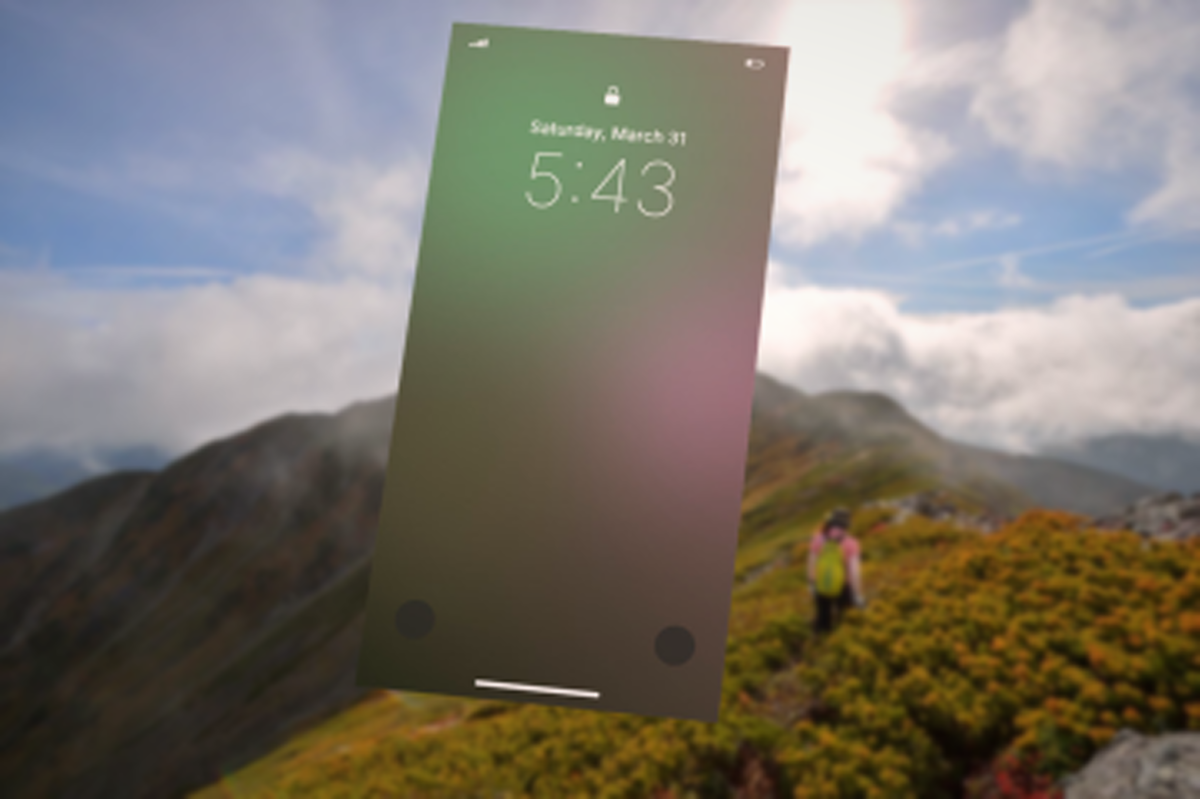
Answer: 5,43
